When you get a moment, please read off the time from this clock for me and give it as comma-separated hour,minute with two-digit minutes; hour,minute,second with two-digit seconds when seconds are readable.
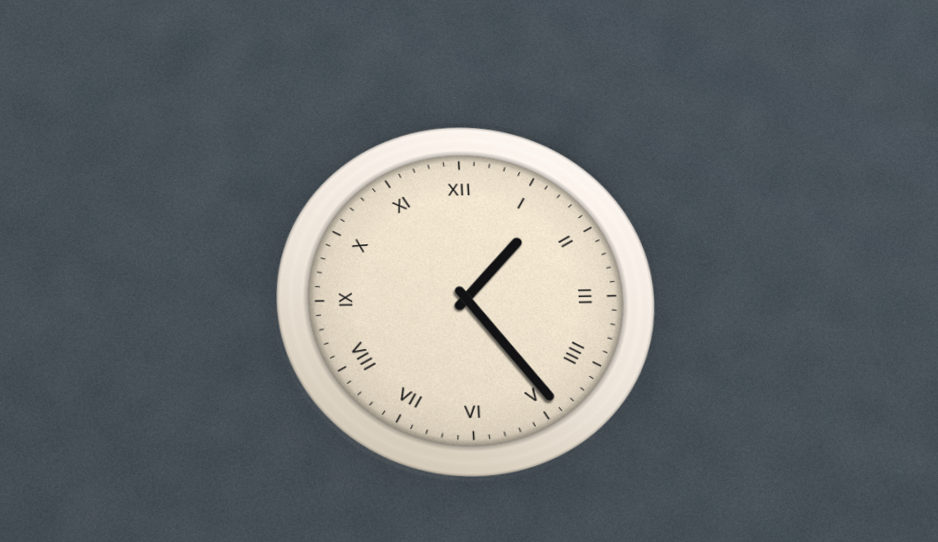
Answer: 1,24
